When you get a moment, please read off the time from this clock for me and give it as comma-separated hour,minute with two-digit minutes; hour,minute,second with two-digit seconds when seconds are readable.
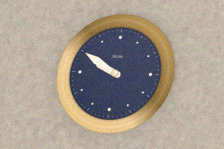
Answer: 9,50
